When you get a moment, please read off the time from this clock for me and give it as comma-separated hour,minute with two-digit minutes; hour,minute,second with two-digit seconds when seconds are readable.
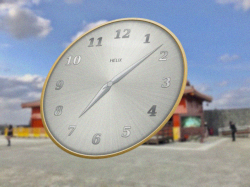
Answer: 7,08
